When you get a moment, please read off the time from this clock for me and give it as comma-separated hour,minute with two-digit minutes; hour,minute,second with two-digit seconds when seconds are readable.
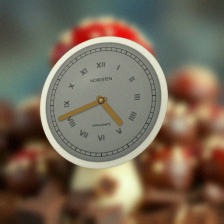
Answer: 4,42
